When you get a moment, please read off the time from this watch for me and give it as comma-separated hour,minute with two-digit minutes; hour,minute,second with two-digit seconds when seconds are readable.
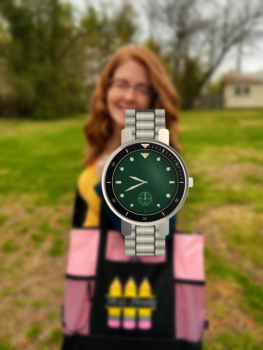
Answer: 9,41
